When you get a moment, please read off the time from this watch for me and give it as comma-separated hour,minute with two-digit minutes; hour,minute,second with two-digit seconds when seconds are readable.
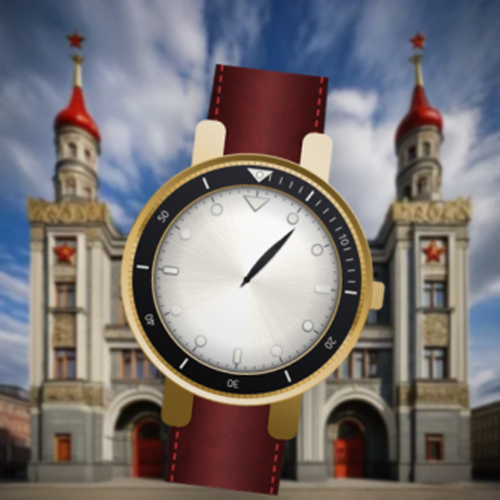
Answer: 1,06
